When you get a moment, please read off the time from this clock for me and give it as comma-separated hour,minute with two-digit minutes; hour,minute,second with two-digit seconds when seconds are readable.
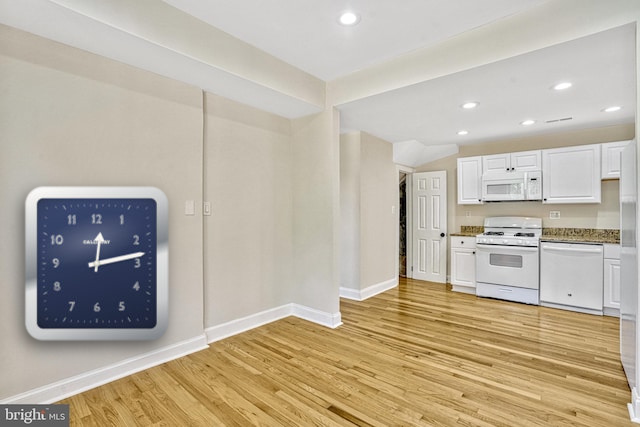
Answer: 12,13
